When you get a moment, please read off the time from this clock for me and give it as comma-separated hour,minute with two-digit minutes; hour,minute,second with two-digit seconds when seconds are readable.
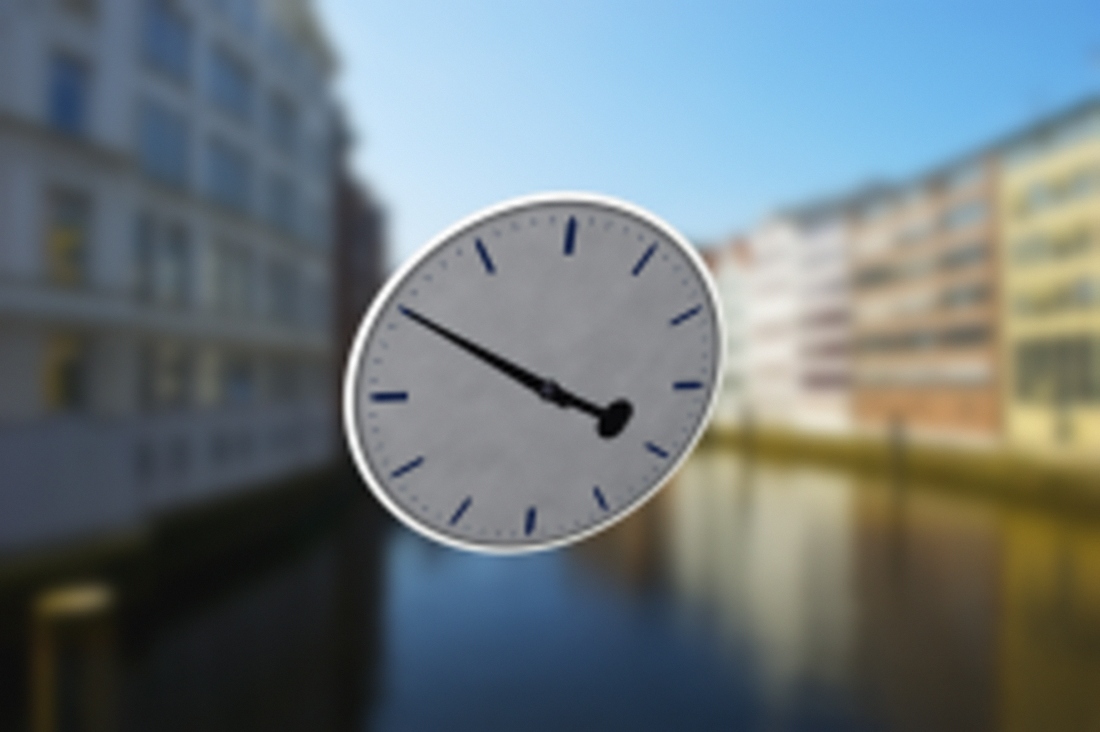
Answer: 3,50
